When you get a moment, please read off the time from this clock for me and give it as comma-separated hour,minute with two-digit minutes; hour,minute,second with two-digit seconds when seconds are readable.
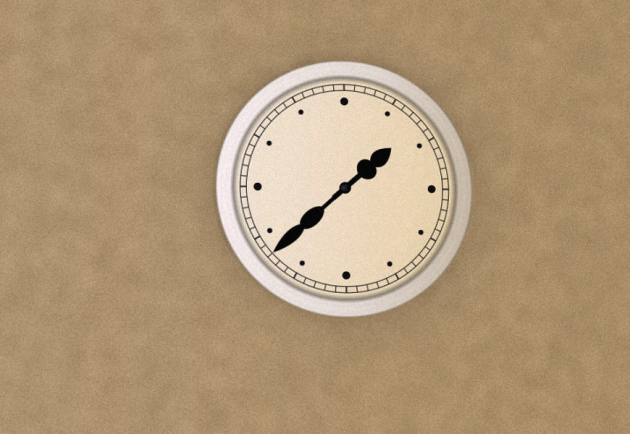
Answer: 1,38
